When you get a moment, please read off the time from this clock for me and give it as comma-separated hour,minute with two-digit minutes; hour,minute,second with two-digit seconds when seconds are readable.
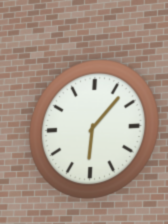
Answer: 6,07
